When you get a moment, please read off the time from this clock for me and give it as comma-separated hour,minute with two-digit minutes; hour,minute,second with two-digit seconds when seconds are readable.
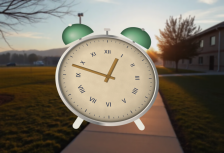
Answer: 12,48
